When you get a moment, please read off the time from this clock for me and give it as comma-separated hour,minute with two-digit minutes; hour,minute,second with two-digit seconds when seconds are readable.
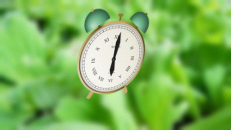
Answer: 6,01
